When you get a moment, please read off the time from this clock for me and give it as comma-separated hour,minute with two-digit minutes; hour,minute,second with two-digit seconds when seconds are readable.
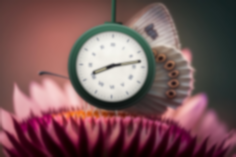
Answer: 8,13
